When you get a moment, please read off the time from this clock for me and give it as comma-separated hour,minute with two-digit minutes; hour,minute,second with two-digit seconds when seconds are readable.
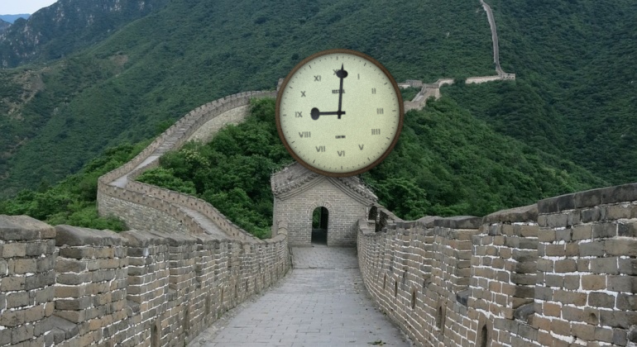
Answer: 9,01
